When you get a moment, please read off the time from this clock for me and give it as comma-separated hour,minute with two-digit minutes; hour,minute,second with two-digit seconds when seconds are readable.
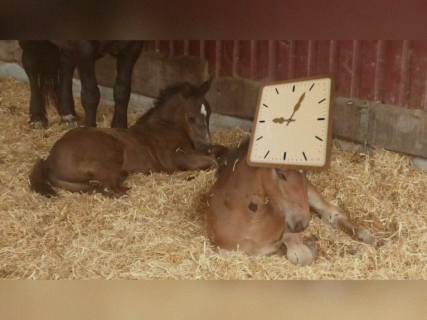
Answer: 9,04
